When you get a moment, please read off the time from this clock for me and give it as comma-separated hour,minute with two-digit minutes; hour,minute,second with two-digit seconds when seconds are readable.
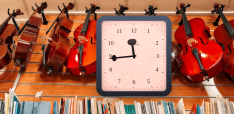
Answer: 11,44
